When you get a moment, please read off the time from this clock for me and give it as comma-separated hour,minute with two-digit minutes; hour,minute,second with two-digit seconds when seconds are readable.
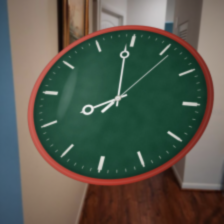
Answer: 7,59,06
